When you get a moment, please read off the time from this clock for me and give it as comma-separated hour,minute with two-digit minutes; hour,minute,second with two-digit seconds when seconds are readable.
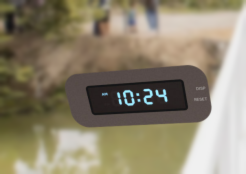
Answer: 10,24
